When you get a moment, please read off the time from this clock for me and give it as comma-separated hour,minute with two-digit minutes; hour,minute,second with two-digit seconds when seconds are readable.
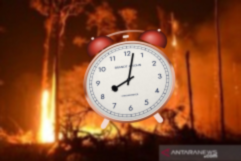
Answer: 8,02
